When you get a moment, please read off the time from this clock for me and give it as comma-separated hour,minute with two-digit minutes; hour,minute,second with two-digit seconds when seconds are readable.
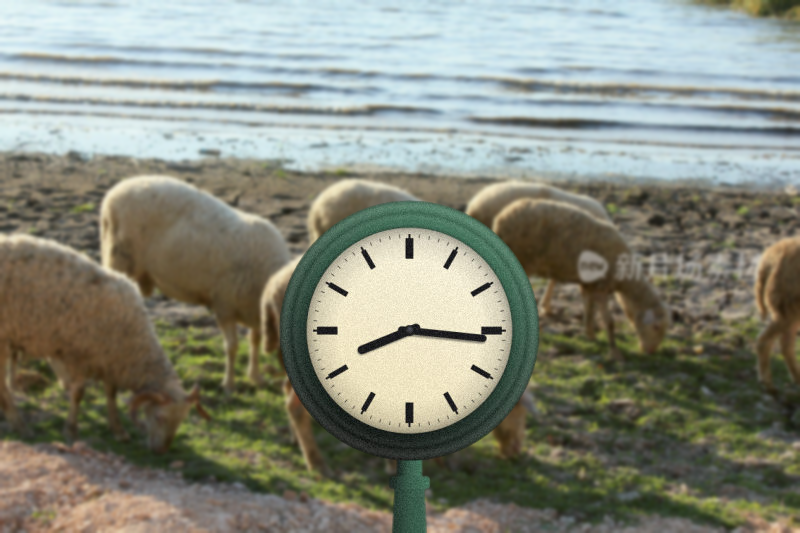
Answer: 8,16
